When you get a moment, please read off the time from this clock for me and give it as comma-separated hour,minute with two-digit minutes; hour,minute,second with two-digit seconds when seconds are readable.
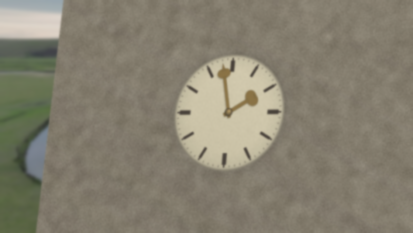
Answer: 1,58
